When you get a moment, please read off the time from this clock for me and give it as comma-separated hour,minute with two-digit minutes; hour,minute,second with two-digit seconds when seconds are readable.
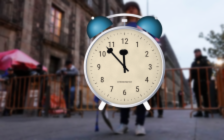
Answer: 11,53
